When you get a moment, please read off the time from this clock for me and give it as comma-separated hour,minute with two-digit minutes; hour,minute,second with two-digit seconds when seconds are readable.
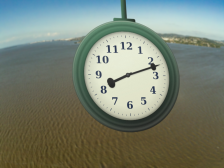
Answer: 8,12
